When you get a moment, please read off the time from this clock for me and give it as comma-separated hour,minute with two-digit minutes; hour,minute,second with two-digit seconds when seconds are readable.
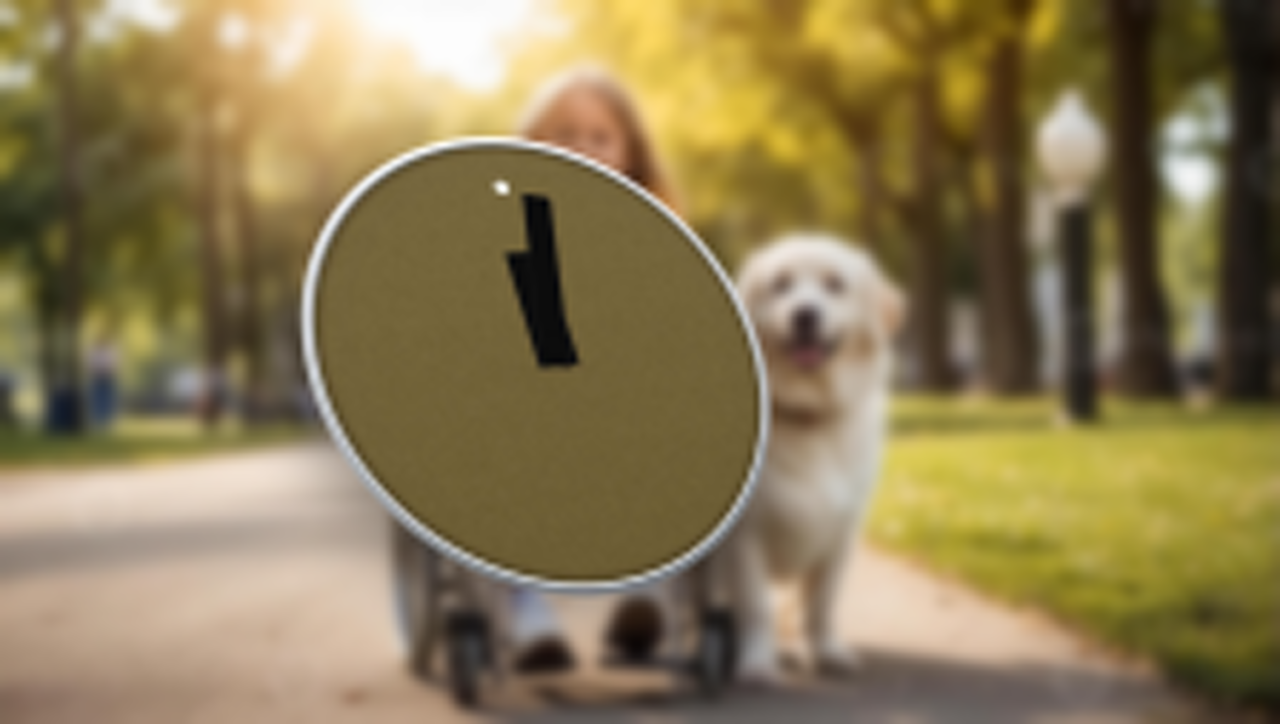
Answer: 12,02
